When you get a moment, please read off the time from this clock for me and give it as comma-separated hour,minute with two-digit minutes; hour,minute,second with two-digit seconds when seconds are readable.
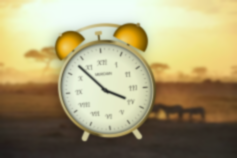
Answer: 3,53
